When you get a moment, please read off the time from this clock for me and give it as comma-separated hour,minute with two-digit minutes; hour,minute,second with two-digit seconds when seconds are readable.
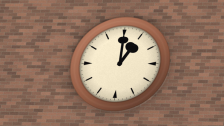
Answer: 1,00
